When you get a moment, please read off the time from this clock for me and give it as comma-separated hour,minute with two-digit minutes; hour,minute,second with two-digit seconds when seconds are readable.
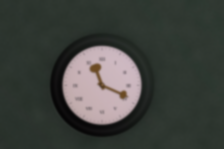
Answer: 11,19
